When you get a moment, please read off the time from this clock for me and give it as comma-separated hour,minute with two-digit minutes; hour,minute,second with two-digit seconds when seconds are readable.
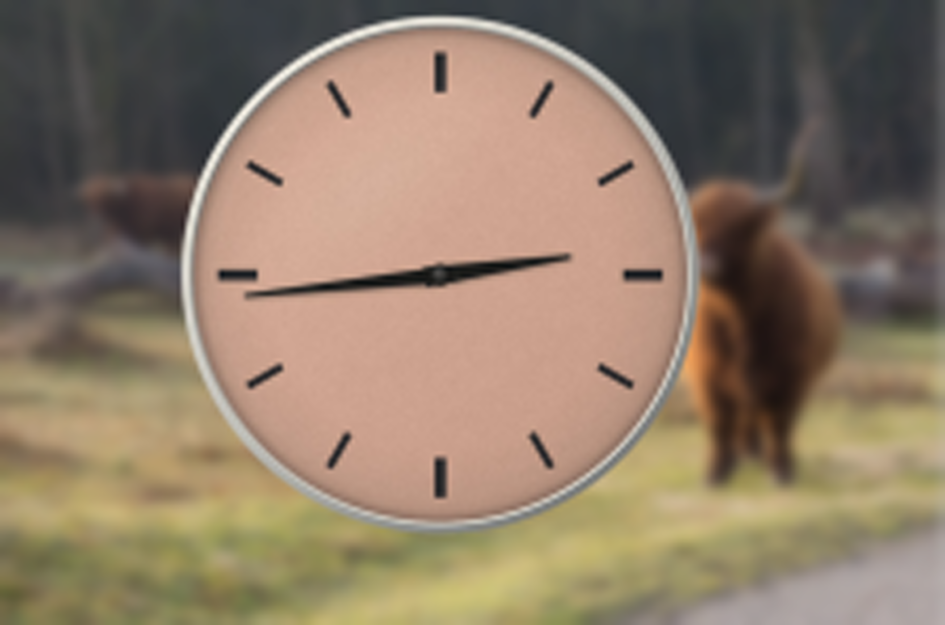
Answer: 2,44
